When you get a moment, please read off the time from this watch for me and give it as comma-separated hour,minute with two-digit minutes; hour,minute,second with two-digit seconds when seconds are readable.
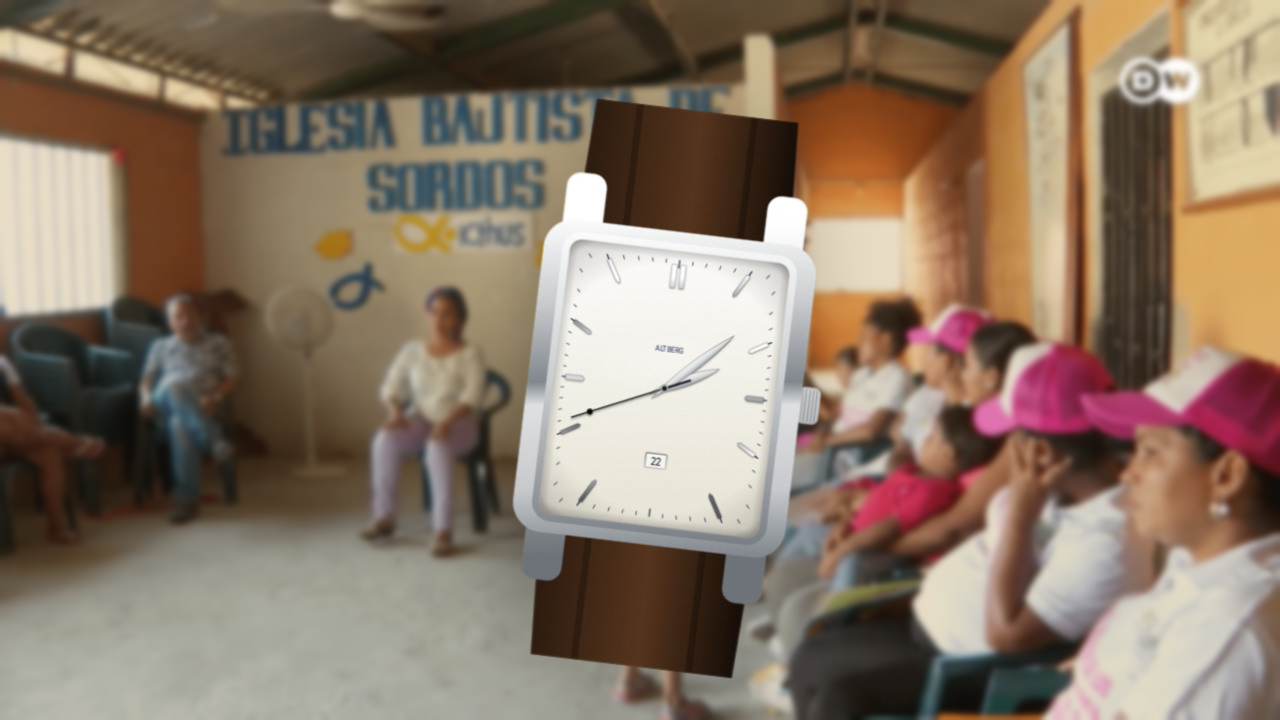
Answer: 2,07,41
